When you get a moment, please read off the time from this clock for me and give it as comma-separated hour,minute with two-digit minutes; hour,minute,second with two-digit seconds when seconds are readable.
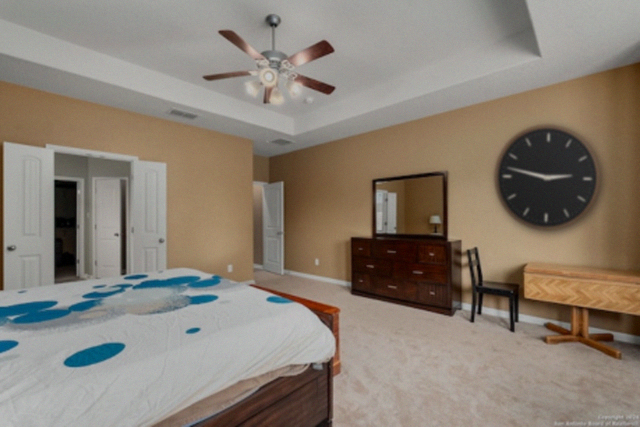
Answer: 2,47
